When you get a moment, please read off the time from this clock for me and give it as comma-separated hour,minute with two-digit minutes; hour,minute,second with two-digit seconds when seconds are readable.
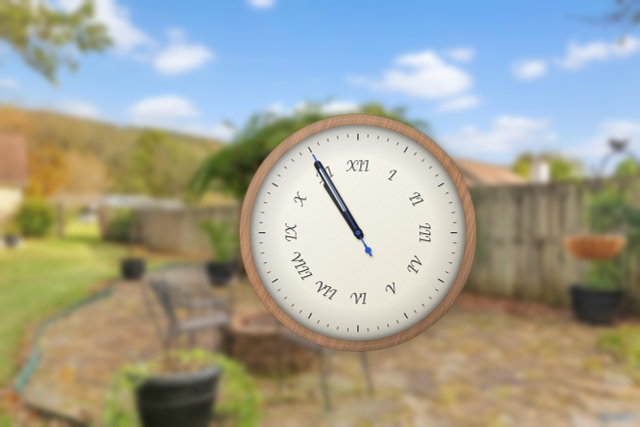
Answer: 10,54,55
